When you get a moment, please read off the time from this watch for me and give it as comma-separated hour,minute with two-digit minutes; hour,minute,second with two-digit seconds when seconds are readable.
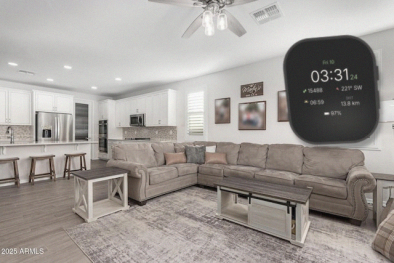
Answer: 3,31
